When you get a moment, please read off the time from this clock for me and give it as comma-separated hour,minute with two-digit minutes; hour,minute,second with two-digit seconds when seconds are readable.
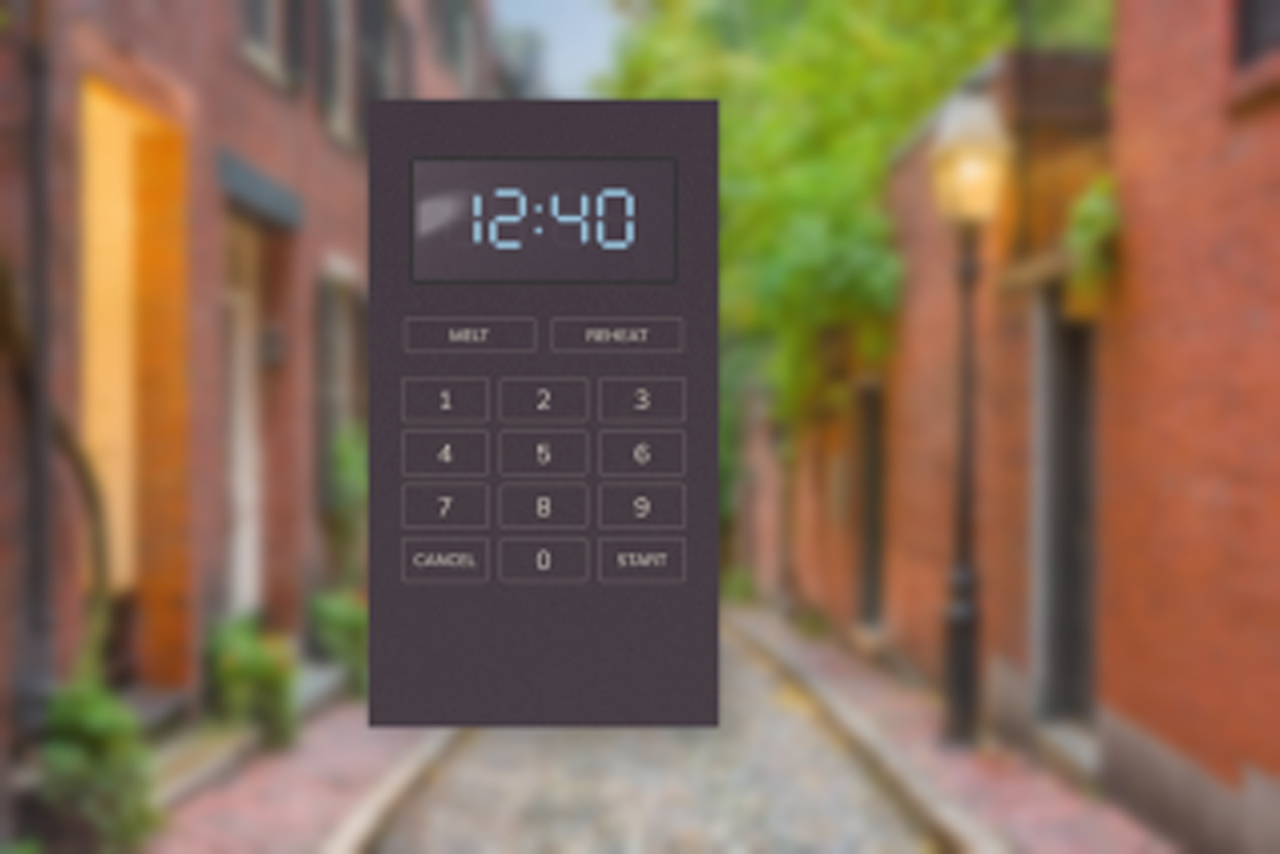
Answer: 12,40
